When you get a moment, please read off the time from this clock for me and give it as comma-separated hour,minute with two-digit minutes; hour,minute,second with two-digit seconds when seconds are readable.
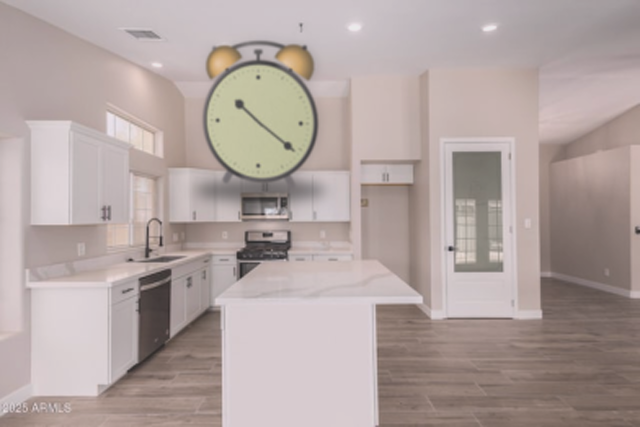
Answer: 10,21
